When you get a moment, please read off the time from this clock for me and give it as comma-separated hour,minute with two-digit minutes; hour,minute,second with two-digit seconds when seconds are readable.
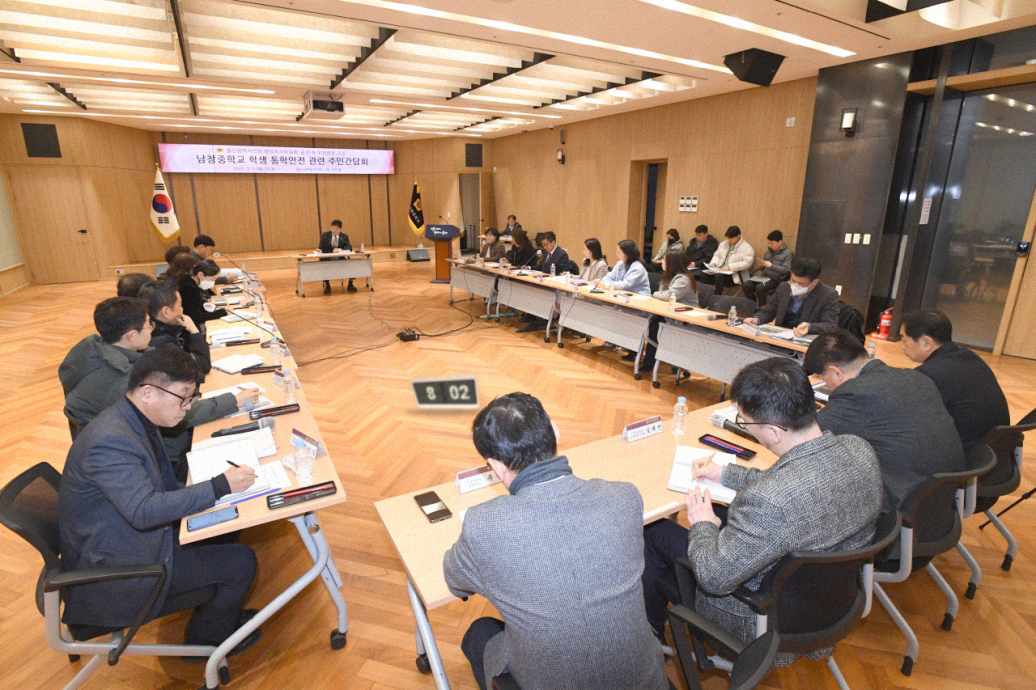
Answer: 8,02
